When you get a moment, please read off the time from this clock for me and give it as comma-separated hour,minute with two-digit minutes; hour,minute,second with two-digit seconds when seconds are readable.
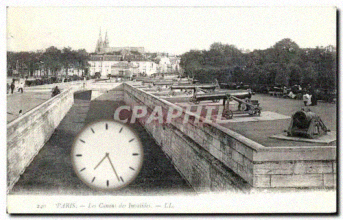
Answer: 7,26
